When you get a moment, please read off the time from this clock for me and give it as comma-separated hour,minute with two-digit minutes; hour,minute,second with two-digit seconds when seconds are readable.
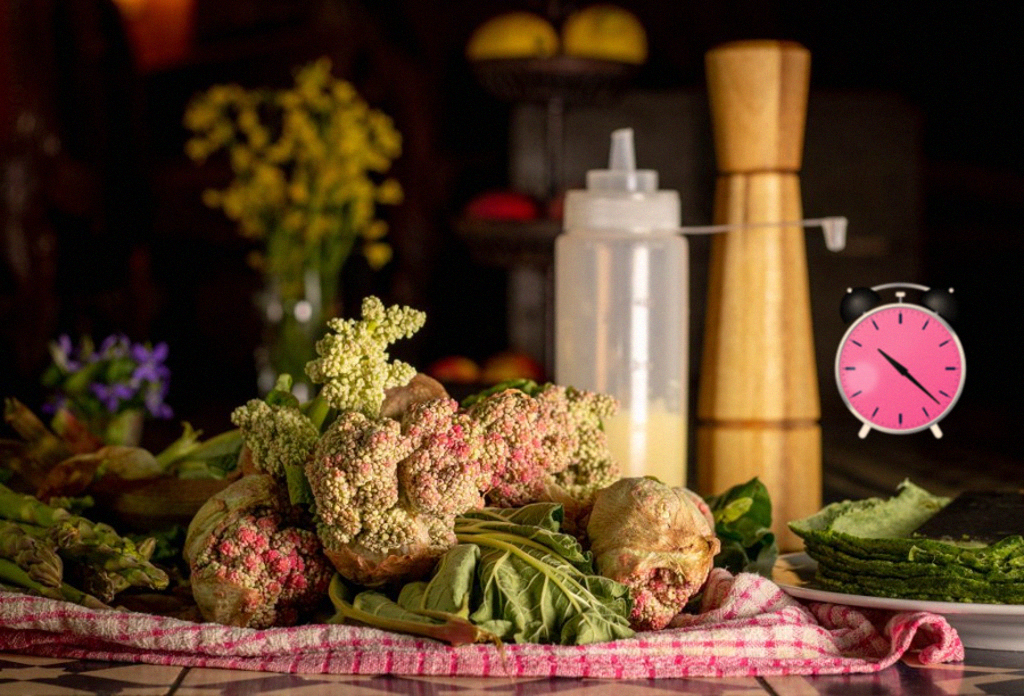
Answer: 10,22
